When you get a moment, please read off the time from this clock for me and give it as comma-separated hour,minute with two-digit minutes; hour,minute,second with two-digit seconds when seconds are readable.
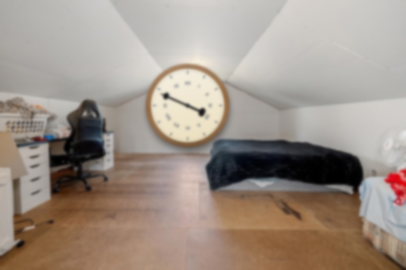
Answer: 3,49
